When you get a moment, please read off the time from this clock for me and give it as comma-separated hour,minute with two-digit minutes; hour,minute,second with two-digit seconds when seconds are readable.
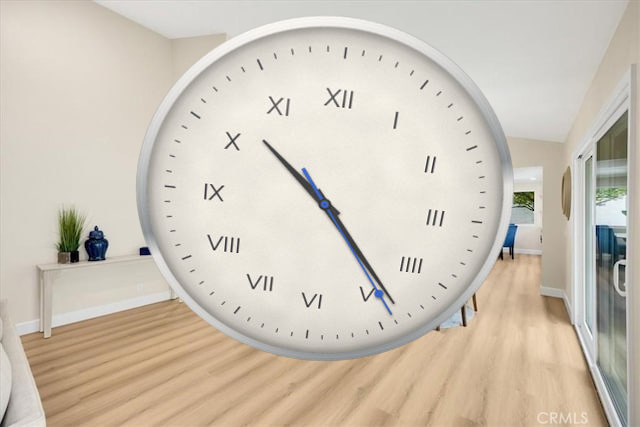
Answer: 10,23,24
